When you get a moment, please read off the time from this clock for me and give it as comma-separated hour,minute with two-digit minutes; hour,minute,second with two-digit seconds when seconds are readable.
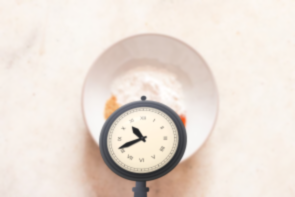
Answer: 10,41
